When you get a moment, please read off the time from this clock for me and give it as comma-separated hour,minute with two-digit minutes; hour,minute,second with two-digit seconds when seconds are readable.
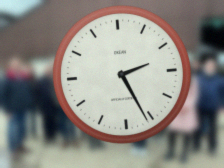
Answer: 2,26
